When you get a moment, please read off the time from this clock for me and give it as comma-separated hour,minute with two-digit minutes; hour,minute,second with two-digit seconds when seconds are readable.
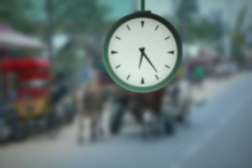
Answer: 6,24
